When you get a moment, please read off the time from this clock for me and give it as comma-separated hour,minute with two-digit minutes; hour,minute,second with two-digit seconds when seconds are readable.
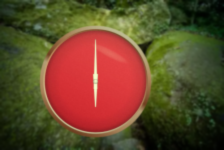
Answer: 6,00
